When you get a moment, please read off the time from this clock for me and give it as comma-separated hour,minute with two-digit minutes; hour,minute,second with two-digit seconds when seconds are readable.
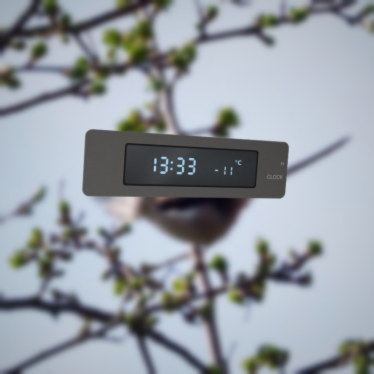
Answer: 13,33
